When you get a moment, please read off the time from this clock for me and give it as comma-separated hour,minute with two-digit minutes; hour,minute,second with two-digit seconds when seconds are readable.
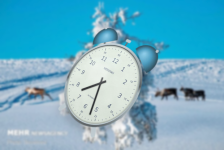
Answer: 7,27
